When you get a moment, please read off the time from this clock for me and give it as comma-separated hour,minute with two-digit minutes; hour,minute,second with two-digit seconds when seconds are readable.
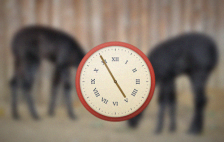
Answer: 4,55
